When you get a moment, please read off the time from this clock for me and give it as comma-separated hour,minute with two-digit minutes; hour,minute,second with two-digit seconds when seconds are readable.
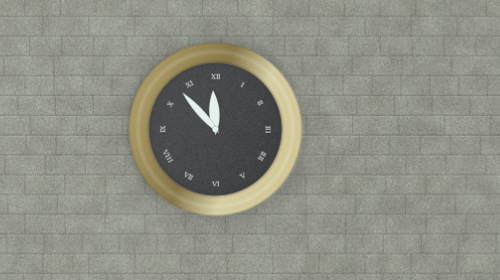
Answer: 11,53
